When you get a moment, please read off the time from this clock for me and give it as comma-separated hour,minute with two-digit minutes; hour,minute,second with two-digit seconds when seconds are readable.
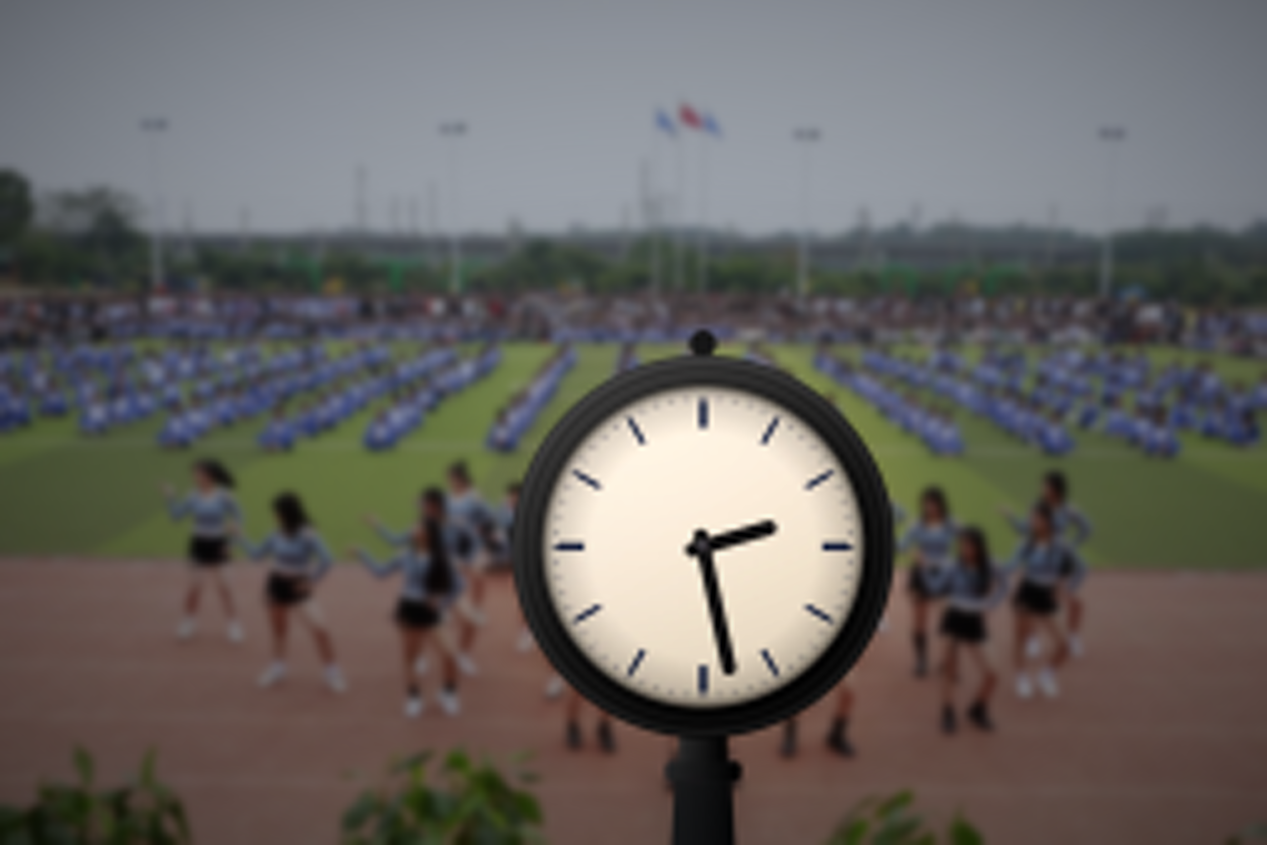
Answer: 2,28
